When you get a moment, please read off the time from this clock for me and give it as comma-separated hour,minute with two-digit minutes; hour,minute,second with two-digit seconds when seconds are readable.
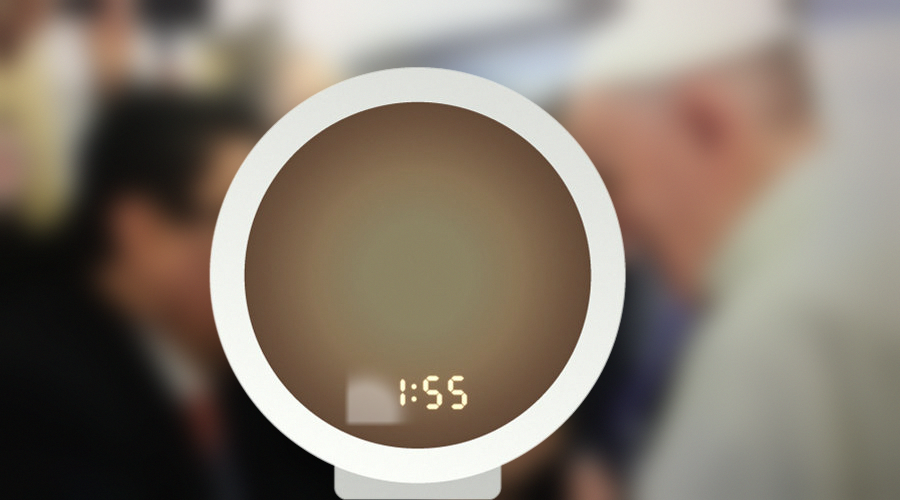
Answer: 1,55
